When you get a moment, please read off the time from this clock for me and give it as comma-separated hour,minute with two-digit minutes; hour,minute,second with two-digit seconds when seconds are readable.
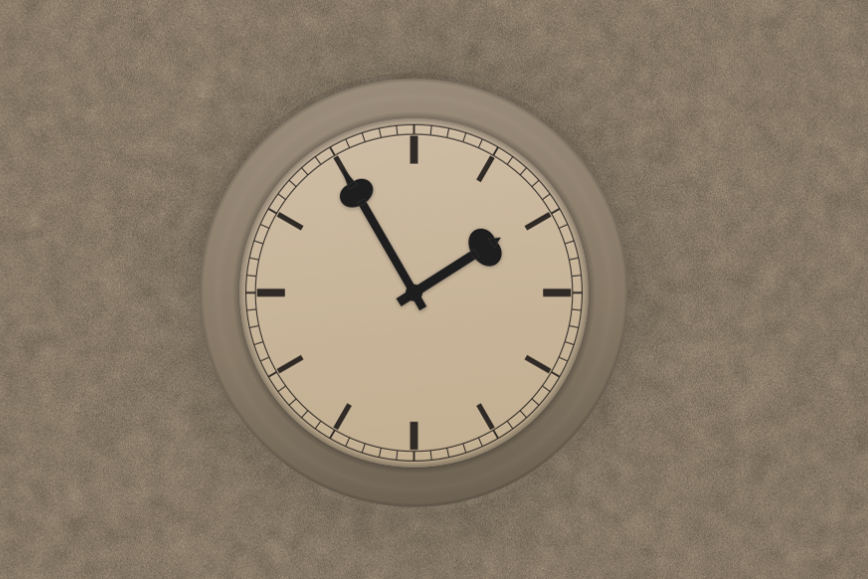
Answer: 1,55
